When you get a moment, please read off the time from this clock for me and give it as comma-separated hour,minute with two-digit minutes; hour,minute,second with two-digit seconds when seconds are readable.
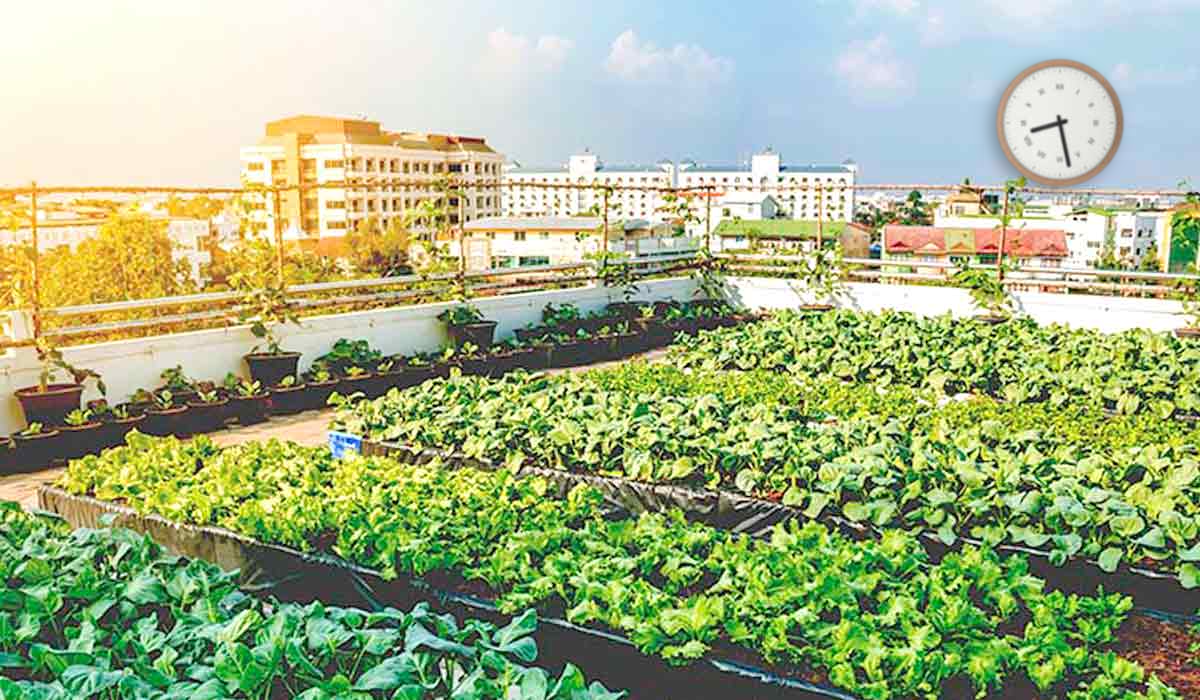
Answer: 8,28
